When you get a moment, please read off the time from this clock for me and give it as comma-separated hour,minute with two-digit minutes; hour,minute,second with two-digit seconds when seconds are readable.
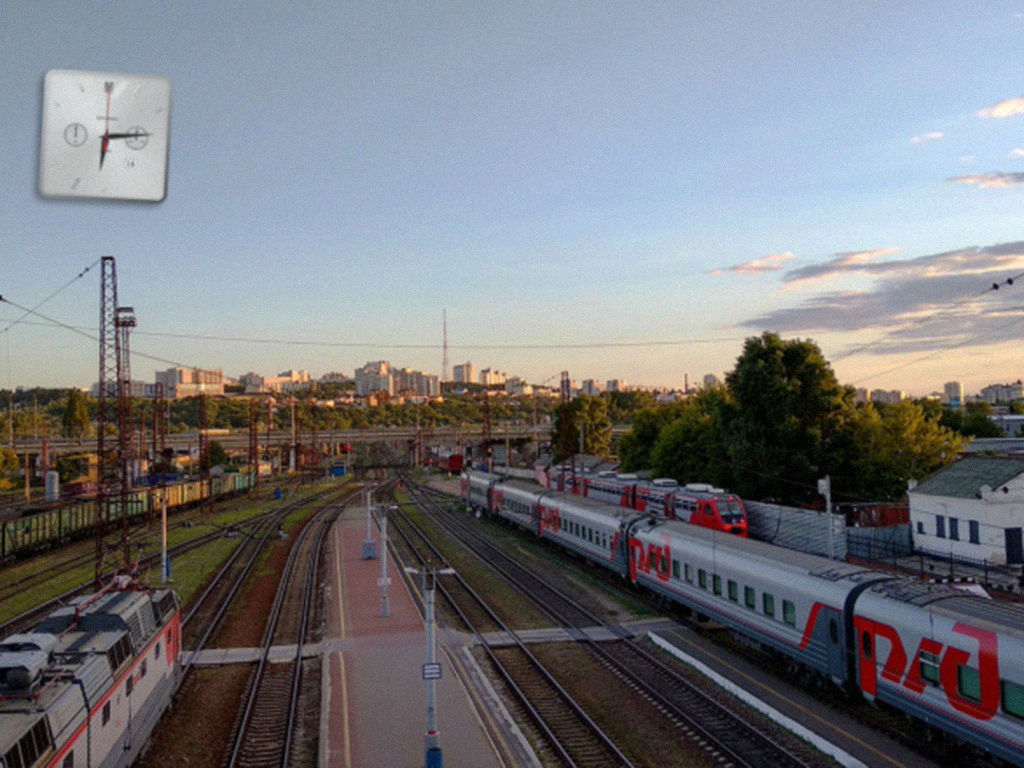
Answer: 6,14
